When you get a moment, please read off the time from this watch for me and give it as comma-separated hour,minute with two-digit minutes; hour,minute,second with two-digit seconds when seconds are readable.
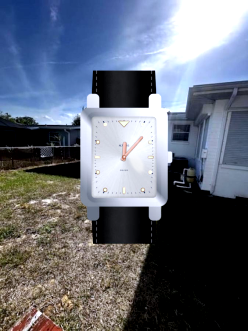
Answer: 12,07
